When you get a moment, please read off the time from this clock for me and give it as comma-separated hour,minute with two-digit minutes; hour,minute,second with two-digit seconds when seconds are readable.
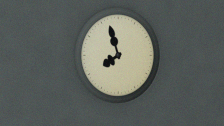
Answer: 7,57
